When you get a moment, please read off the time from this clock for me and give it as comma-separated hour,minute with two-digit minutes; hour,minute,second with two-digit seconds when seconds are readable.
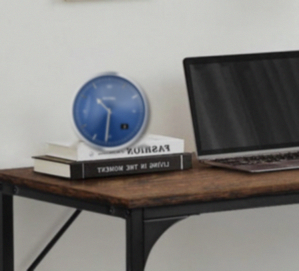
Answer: 10,31
